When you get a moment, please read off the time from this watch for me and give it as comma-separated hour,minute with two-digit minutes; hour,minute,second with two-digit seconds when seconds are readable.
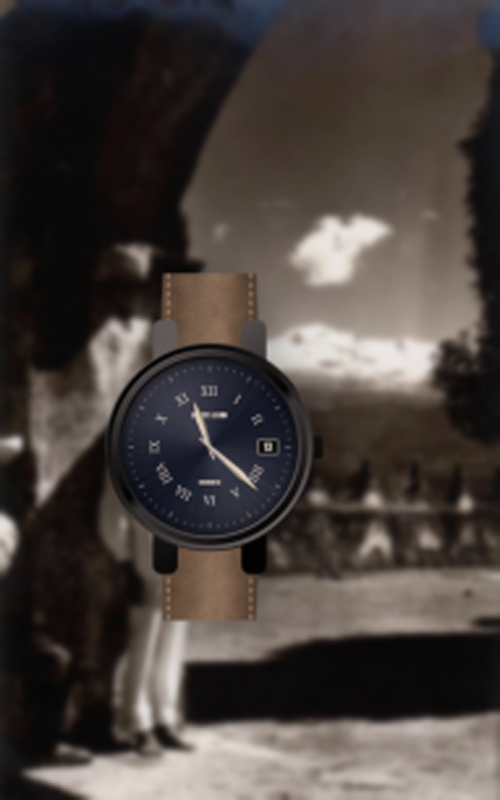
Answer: 11,22
